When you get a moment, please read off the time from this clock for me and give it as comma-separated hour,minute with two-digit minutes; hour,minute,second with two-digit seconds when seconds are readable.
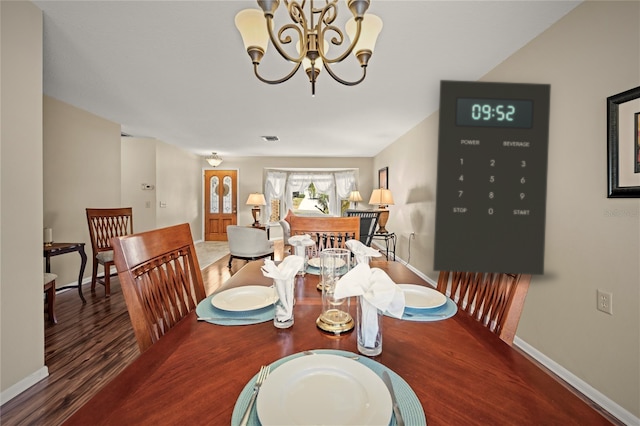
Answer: 9,52
